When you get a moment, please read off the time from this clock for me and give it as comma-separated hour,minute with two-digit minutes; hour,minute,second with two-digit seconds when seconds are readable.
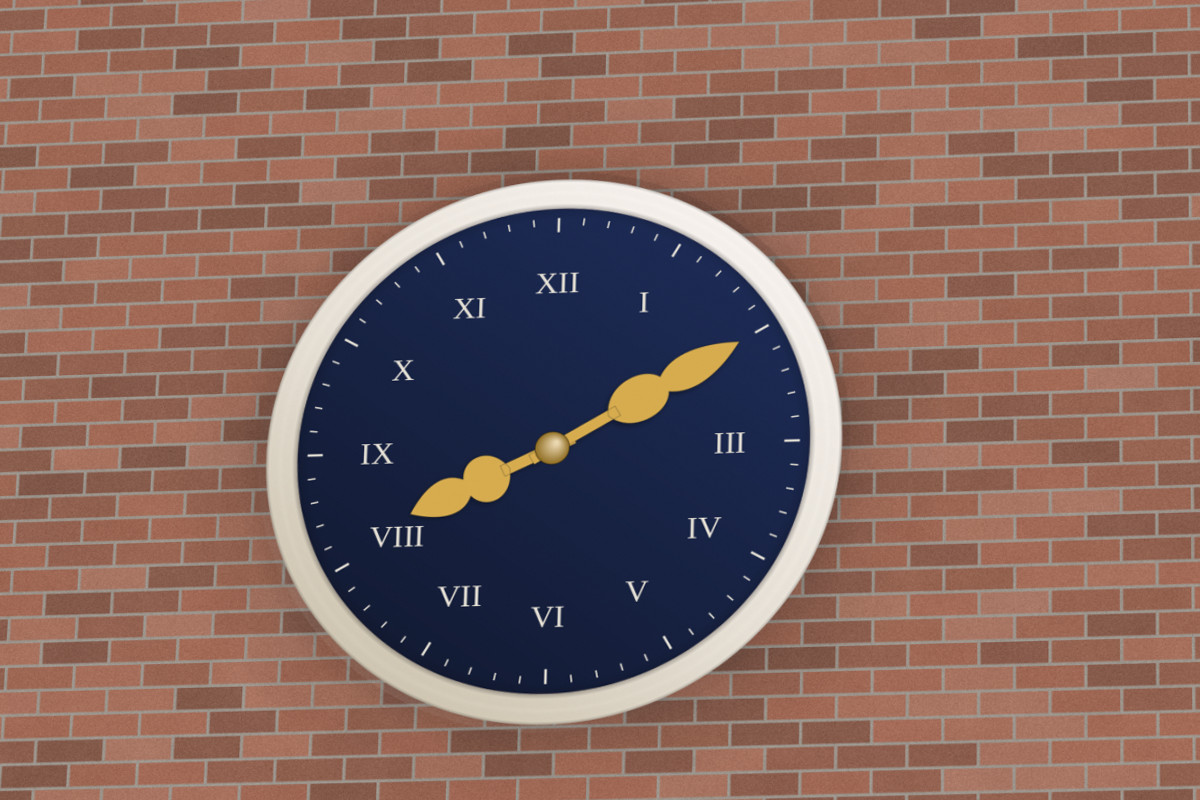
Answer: 8,10
